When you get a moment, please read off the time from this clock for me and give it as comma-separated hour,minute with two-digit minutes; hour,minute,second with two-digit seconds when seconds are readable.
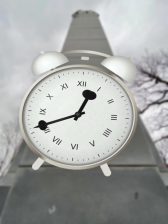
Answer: 12,41
